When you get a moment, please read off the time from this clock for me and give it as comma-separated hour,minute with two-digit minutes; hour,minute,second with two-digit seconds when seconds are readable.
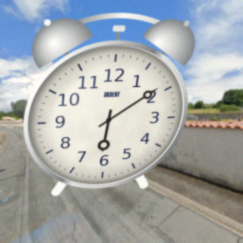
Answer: 6,09
